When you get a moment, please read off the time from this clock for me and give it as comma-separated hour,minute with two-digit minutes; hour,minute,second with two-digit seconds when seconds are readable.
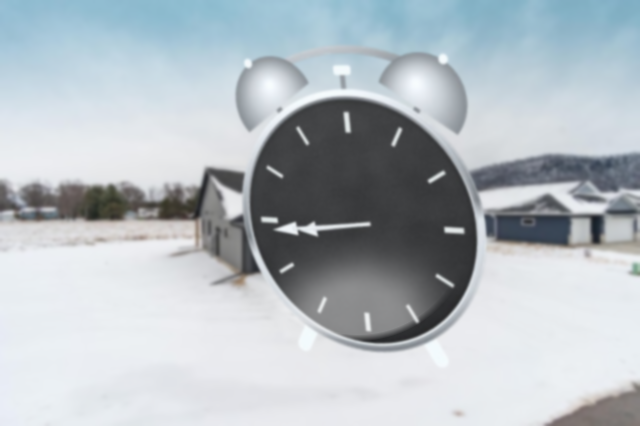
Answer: 8,44
